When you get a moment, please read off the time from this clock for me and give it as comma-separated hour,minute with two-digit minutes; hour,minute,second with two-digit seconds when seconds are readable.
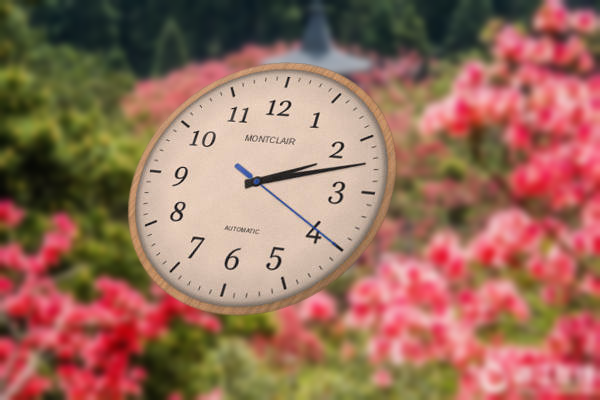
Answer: 2,12,20
